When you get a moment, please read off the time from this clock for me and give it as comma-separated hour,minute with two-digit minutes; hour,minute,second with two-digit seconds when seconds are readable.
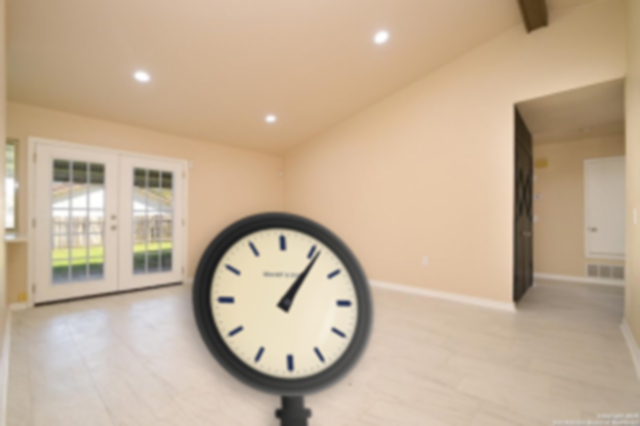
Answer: 1,06
